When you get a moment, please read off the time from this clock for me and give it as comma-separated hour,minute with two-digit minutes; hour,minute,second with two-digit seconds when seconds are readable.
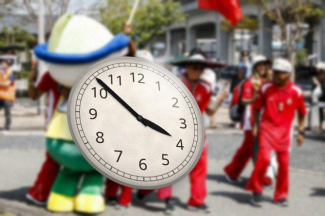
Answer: 3,52
